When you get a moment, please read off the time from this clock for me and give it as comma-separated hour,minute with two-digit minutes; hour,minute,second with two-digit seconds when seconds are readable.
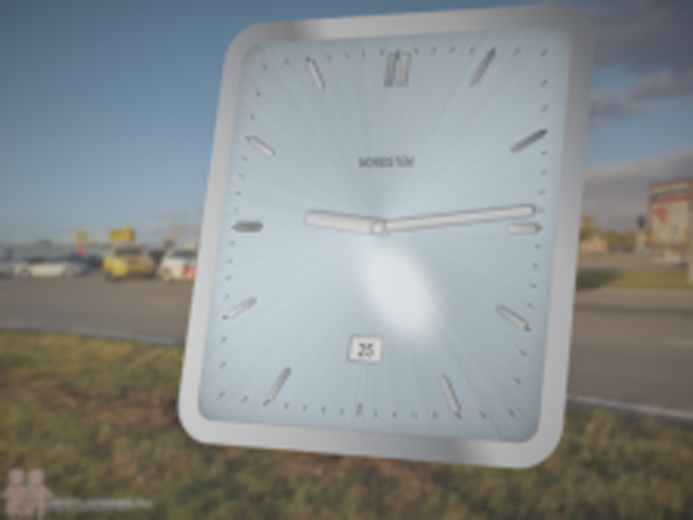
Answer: 9,14
